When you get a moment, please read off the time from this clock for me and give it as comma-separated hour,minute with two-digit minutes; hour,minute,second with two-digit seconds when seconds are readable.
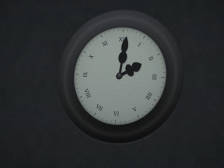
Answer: 2,01
